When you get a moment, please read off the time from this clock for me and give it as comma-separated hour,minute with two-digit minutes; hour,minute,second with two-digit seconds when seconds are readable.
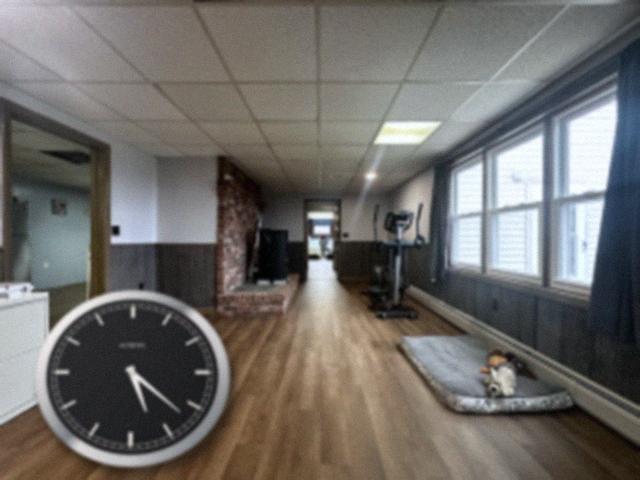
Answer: 5,22
